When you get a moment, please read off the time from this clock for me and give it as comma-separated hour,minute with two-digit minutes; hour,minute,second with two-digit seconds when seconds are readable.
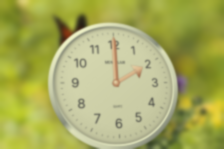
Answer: 2,00
